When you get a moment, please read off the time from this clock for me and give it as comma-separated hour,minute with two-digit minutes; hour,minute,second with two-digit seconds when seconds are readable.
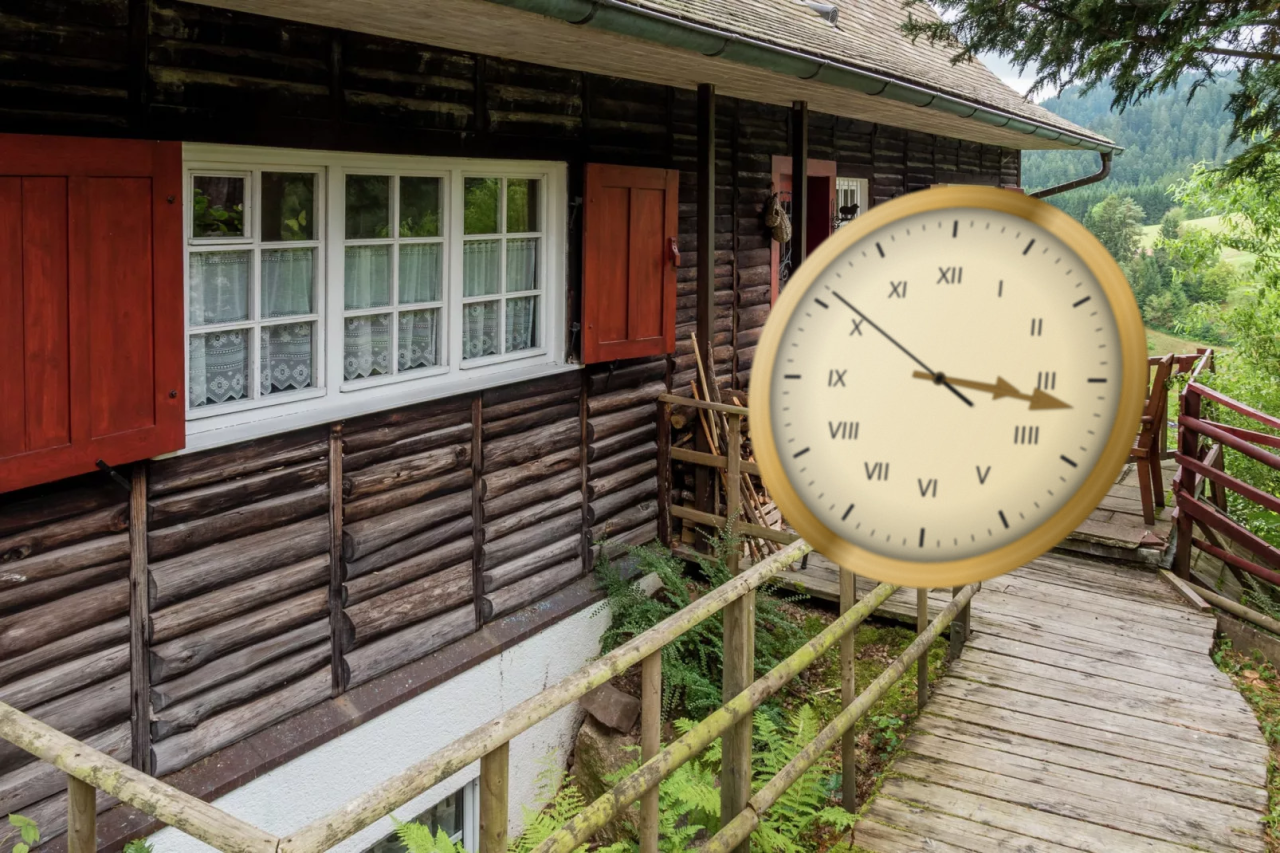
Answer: 3,16,51
